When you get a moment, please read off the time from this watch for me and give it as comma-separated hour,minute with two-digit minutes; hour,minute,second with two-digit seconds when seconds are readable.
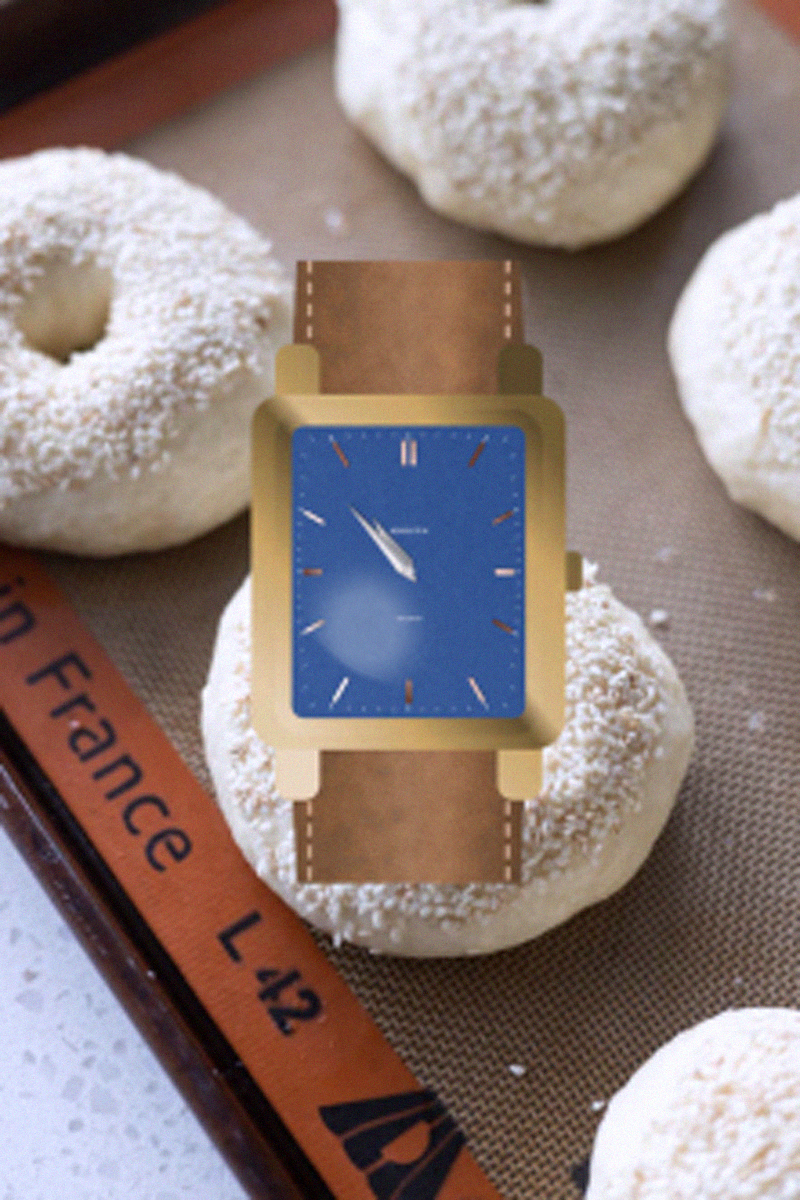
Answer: 10,53
